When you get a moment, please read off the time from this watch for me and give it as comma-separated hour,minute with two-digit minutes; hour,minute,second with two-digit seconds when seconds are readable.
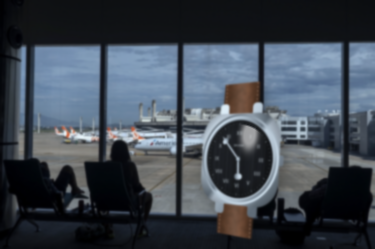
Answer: 5,53
